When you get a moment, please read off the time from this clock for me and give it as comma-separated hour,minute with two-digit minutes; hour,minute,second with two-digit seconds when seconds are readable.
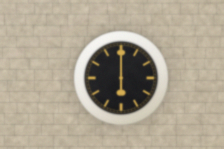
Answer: 6,00
